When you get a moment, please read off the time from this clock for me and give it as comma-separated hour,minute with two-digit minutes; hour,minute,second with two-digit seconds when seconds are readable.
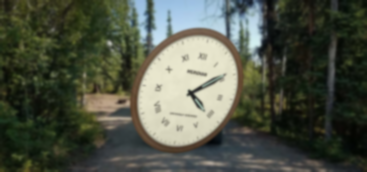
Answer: 4,09
